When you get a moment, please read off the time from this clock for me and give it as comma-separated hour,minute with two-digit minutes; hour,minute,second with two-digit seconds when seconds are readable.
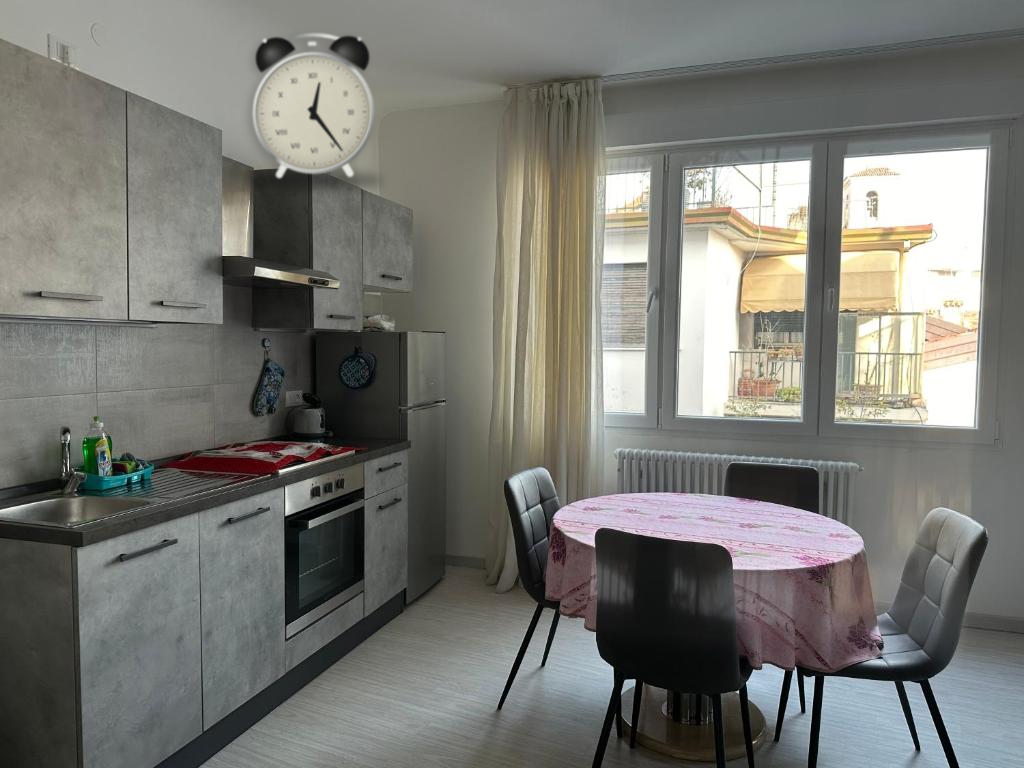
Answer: 12,24
